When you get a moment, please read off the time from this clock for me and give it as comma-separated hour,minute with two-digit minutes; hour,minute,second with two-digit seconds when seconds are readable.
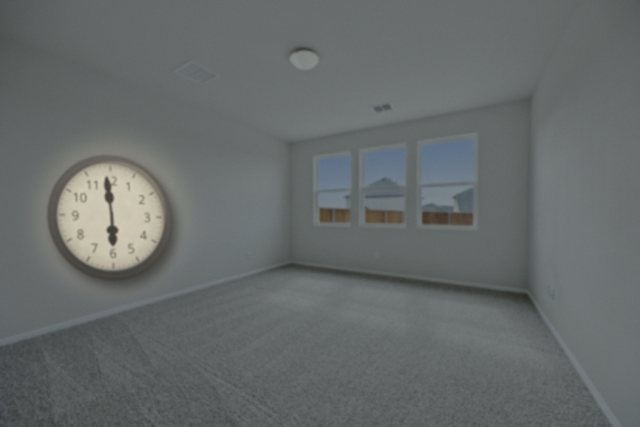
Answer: 5,59
